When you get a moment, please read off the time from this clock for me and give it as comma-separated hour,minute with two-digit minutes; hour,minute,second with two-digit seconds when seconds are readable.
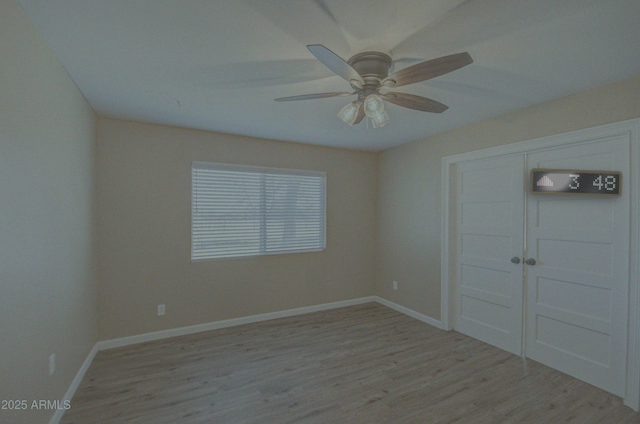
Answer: 3,48
